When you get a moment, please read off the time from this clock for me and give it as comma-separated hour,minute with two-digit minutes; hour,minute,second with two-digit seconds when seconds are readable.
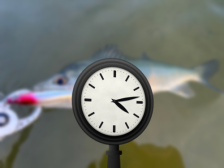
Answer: 4,13
